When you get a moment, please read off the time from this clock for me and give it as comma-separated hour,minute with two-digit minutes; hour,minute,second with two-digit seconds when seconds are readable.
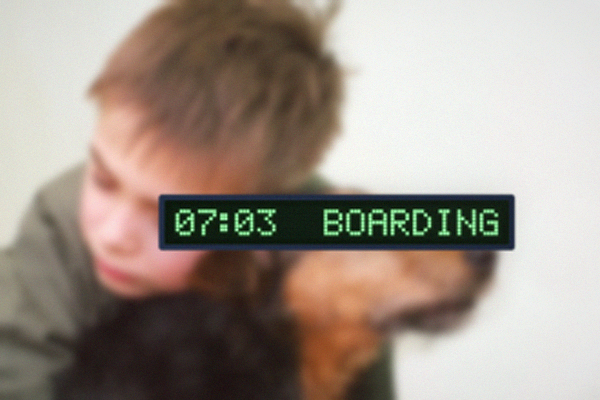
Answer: 7,03
